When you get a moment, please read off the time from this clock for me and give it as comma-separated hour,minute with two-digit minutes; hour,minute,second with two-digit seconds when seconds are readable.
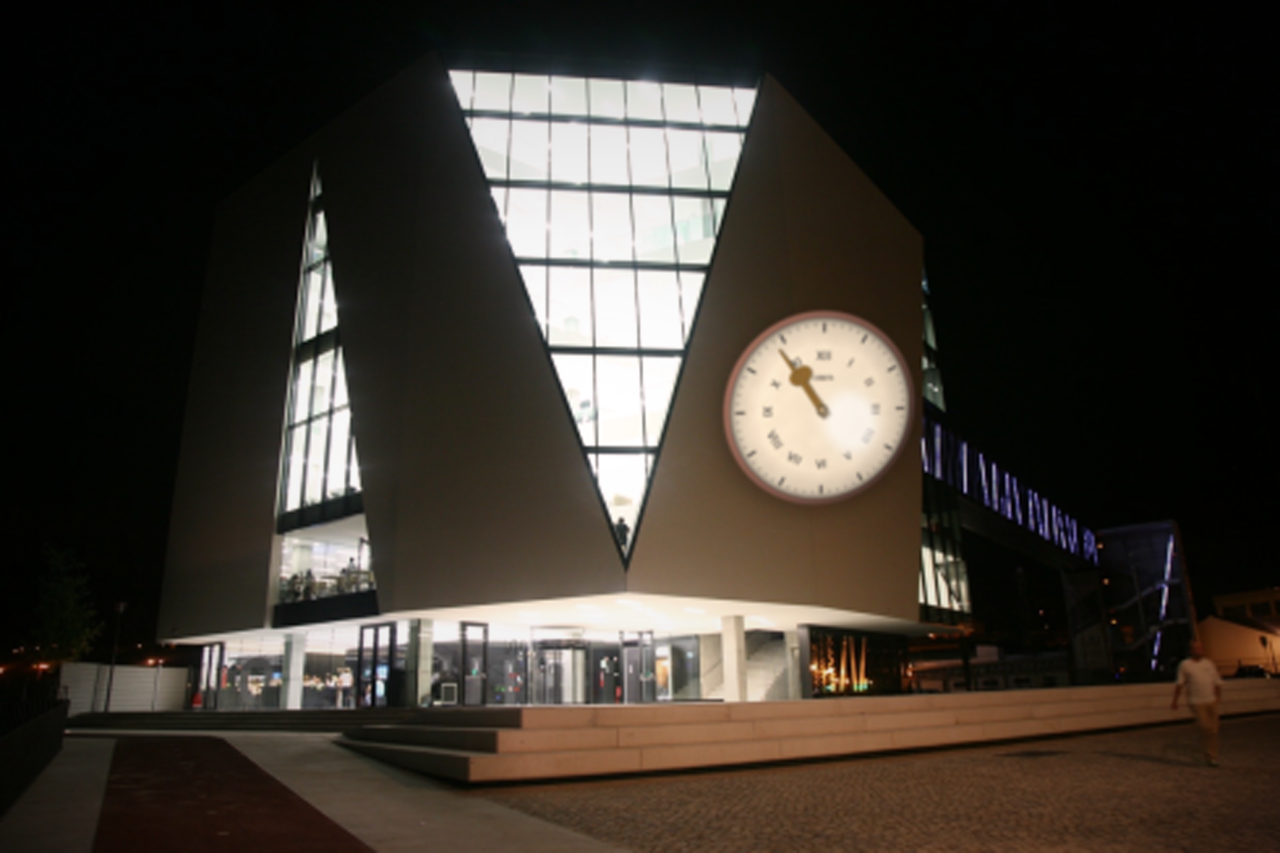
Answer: 10,54
